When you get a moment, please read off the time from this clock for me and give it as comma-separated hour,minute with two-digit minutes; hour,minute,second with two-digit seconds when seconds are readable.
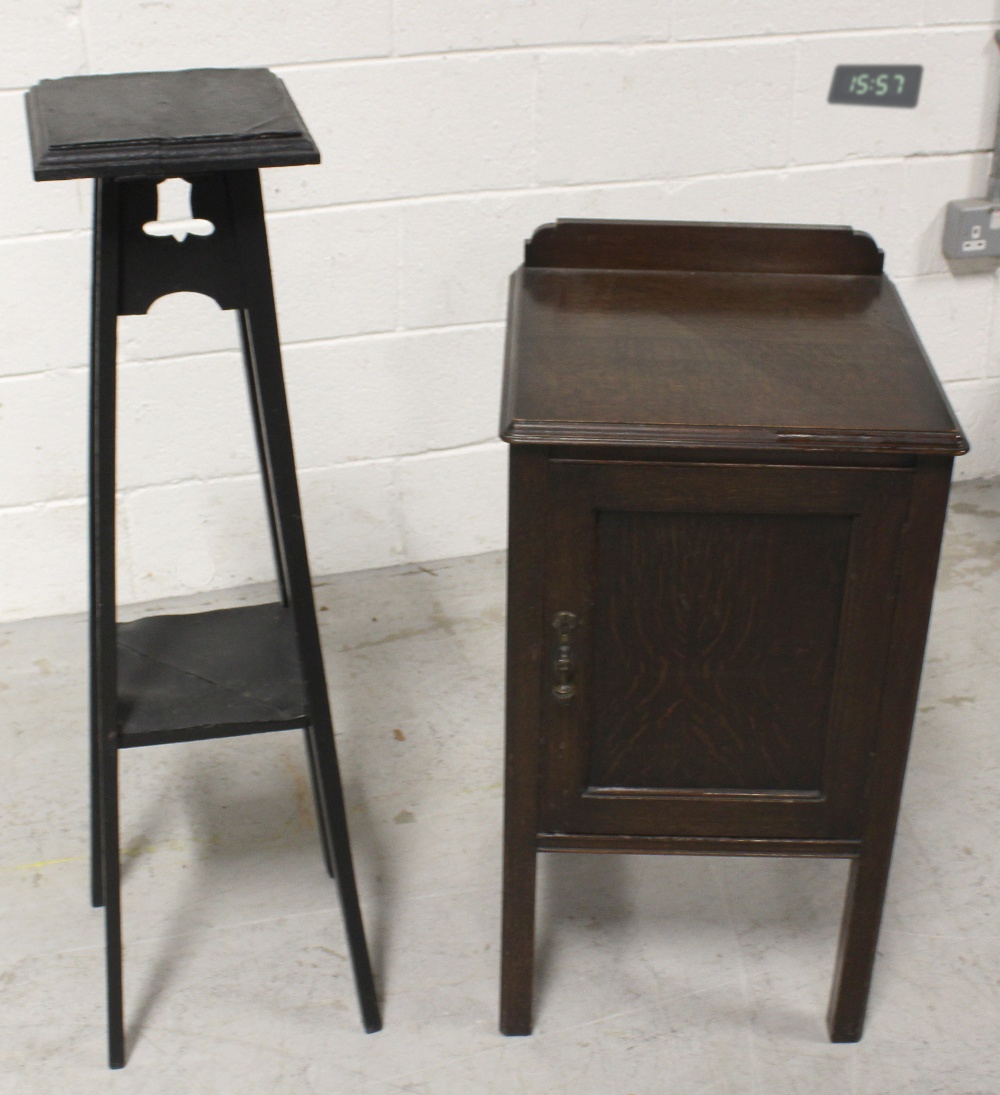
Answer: 15,57
